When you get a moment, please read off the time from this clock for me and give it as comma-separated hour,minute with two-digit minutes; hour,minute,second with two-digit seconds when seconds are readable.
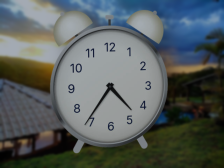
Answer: 4,36
